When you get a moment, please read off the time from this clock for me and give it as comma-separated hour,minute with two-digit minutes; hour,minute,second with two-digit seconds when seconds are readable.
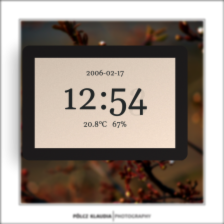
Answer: 12,54
